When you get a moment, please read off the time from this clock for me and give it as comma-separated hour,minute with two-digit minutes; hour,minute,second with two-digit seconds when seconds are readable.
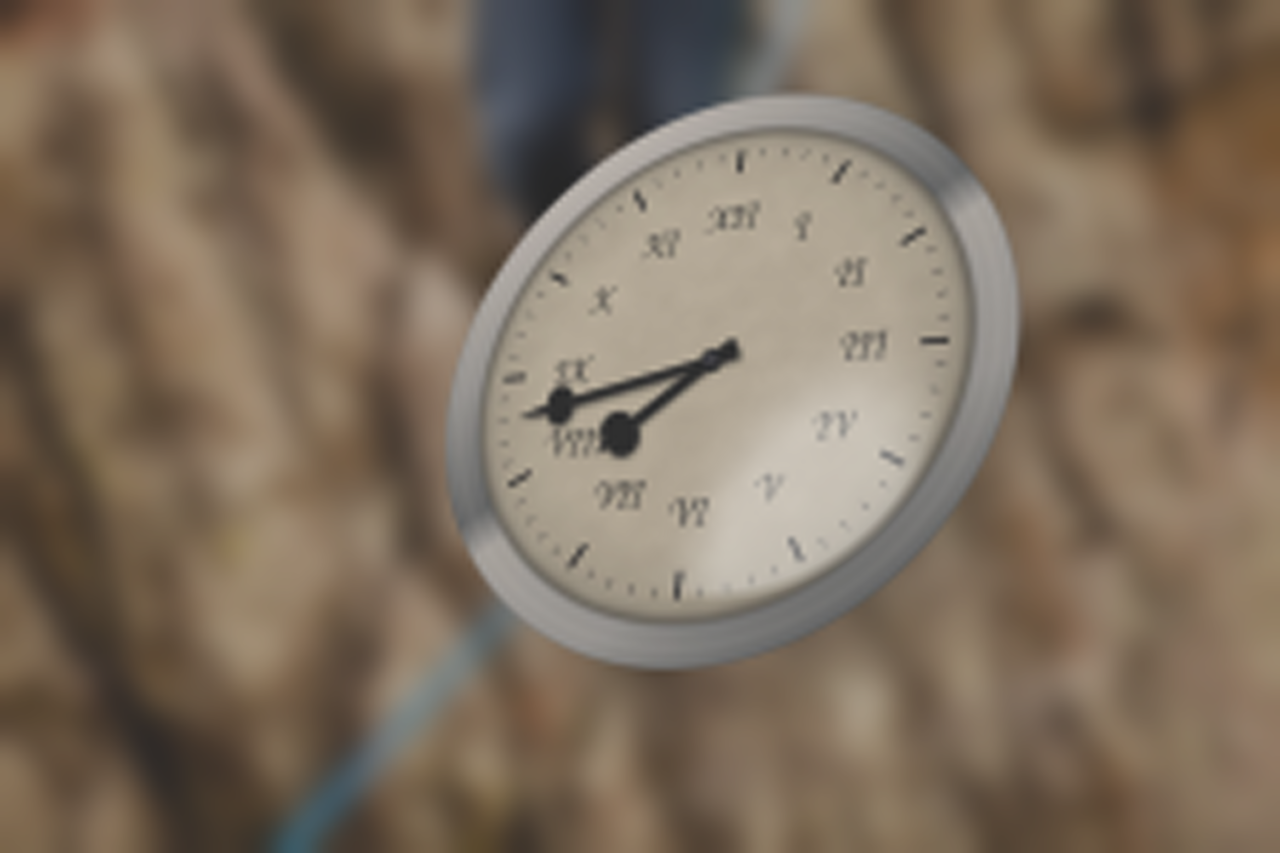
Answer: 7,43
